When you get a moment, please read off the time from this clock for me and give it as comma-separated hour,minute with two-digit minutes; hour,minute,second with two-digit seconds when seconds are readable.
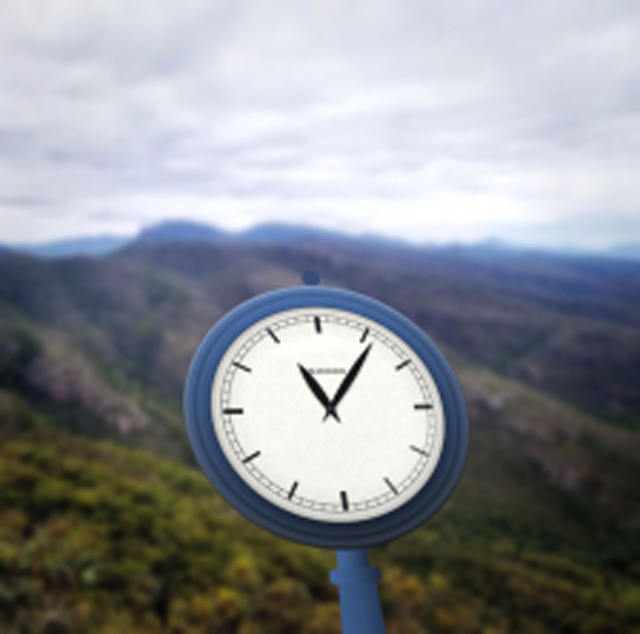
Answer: 11,06
